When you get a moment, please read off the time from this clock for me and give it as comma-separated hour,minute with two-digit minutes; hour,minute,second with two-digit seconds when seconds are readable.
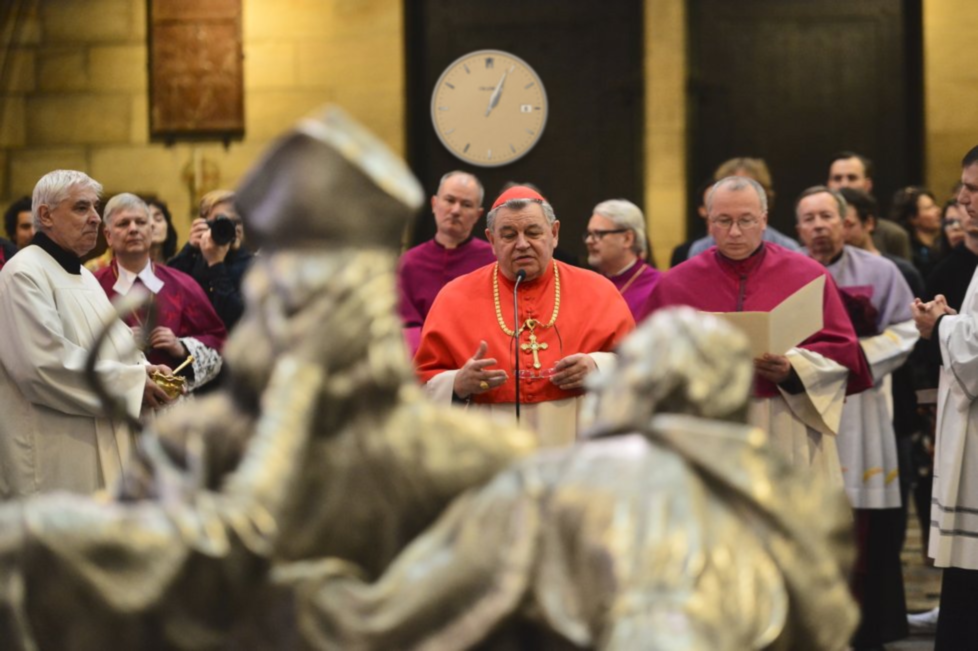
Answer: 1,04
